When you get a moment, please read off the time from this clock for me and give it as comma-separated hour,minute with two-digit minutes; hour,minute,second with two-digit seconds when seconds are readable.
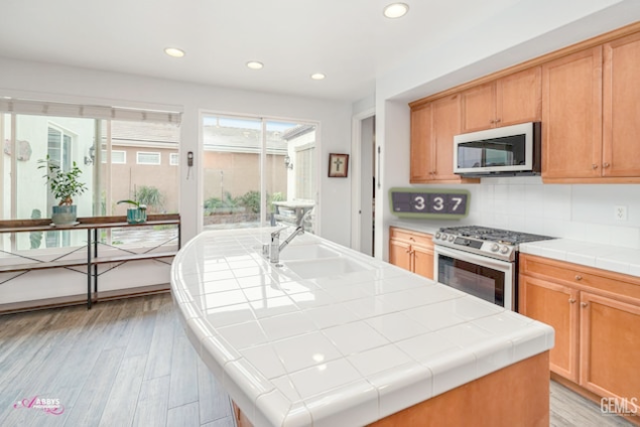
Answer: 3,37
